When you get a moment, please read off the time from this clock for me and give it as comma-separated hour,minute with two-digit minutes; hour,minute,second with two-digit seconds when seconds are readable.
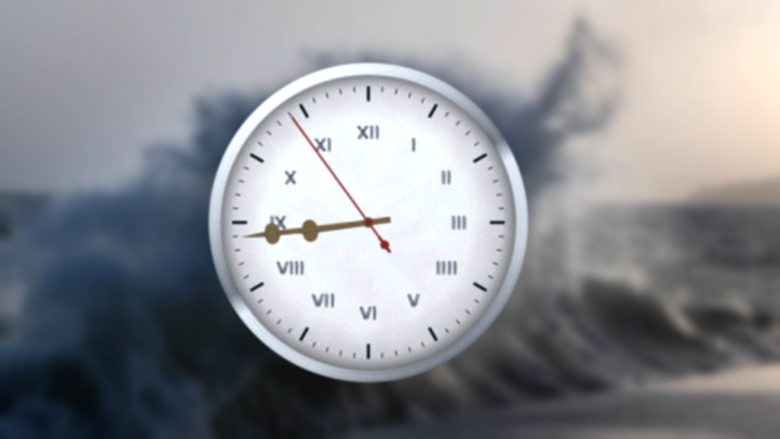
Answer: 8,43,54
